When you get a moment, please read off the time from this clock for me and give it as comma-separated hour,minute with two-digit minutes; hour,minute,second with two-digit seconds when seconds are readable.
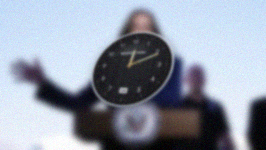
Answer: 12,11
